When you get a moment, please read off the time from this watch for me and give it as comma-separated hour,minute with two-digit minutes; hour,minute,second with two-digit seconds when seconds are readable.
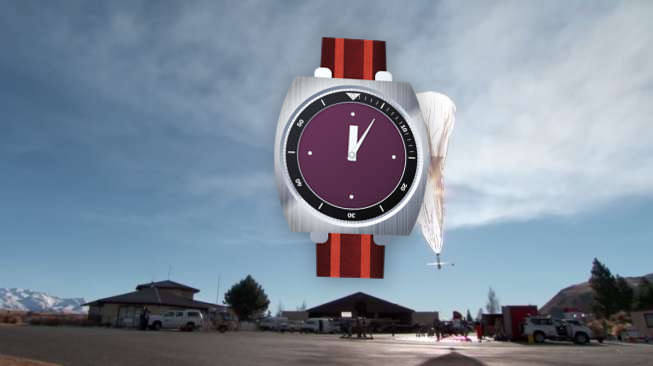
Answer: 12,05
